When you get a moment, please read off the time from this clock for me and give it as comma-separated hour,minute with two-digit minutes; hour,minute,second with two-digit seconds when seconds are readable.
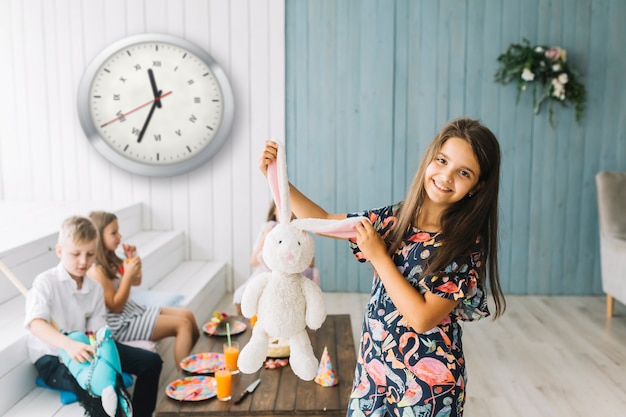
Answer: 11,33,40
